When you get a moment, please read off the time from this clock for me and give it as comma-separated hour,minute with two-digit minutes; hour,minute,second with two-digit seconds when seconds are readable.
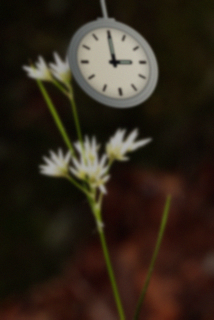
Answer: 3,00
